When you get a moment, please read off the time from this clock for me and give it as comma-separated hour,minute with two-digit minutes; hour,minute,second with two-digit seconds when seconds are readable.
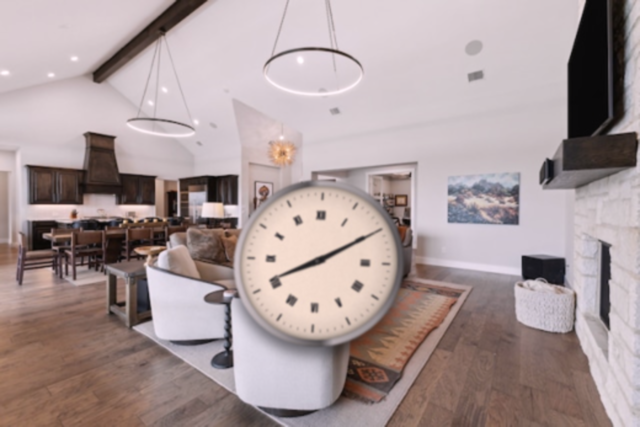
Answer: 8,10
